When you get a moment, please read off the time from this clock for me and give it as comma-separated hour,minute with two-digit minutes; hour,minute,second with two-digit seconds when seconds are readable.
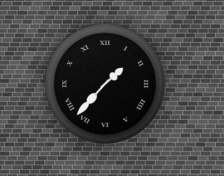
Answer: 1,37
